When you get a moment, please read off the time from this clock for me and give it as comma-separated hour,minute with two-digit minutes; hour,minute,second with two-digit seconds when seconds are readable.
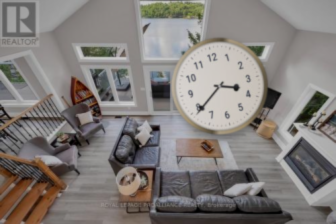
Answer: 3,39
